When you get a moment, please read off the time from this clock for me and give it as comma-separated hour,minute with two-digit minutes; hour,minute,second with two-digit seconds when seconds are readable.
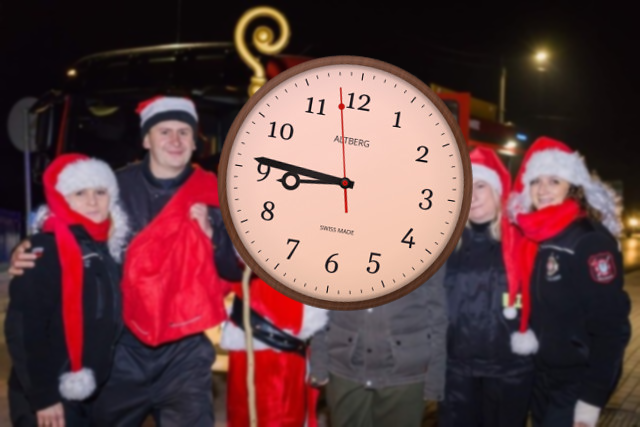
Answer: 8,45,58
